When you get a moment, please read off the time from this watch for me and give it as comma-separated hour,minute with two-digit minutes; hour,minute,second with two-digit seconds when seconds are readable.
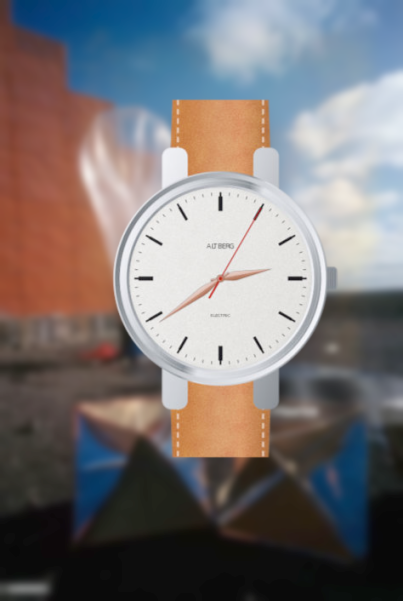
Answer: 2,39,05
